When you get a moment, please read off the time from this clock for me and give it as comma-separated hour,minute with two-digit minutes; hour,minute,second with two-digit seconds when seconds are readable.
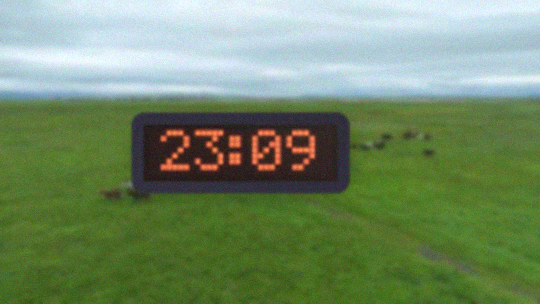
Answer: 23,09
